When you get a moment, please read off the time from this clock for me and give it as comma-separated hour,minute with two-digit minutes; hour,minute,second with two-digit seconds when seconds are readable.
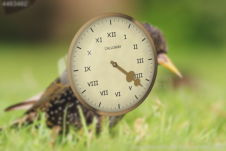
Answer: 4,22
